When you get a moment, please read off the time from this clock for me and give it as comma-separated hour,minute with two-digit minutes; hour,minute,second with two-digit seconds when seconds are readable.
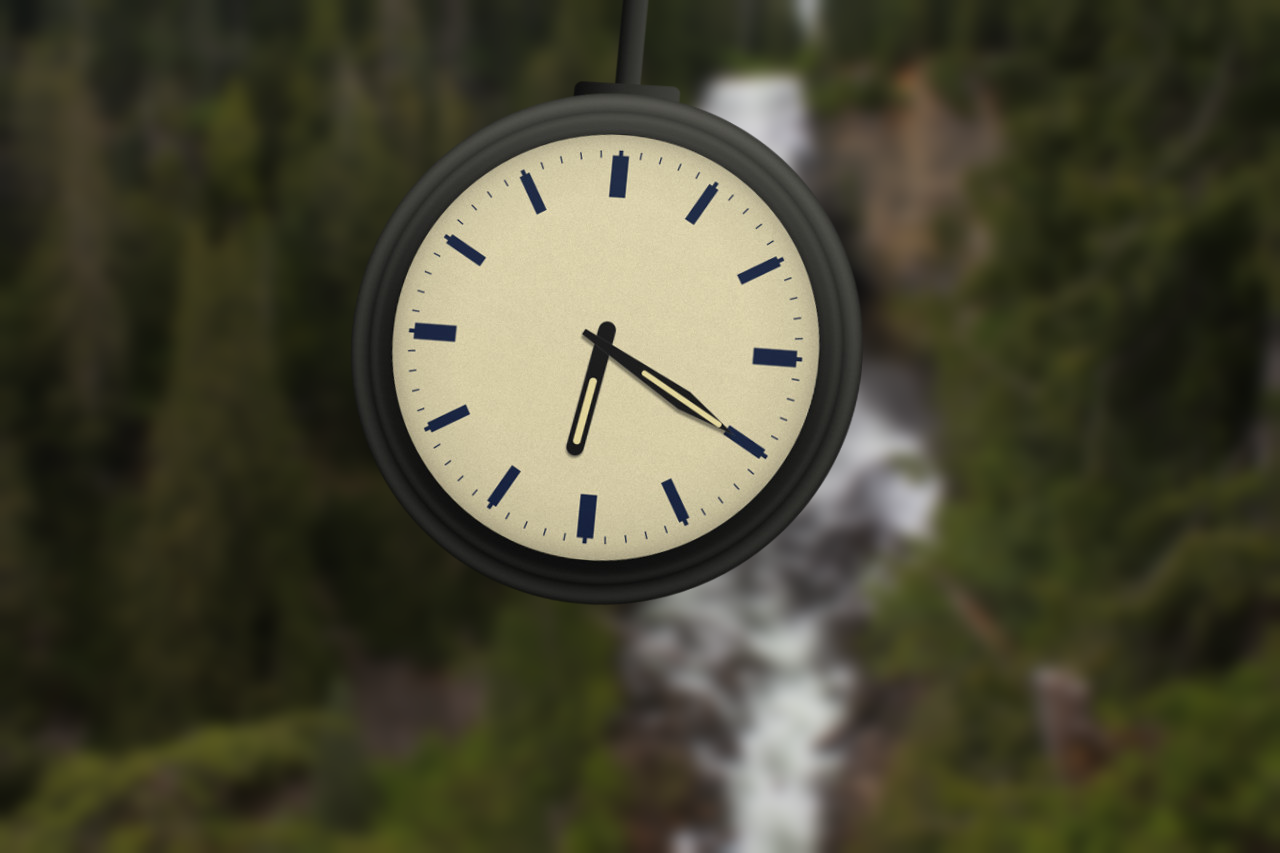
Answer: 6,20
